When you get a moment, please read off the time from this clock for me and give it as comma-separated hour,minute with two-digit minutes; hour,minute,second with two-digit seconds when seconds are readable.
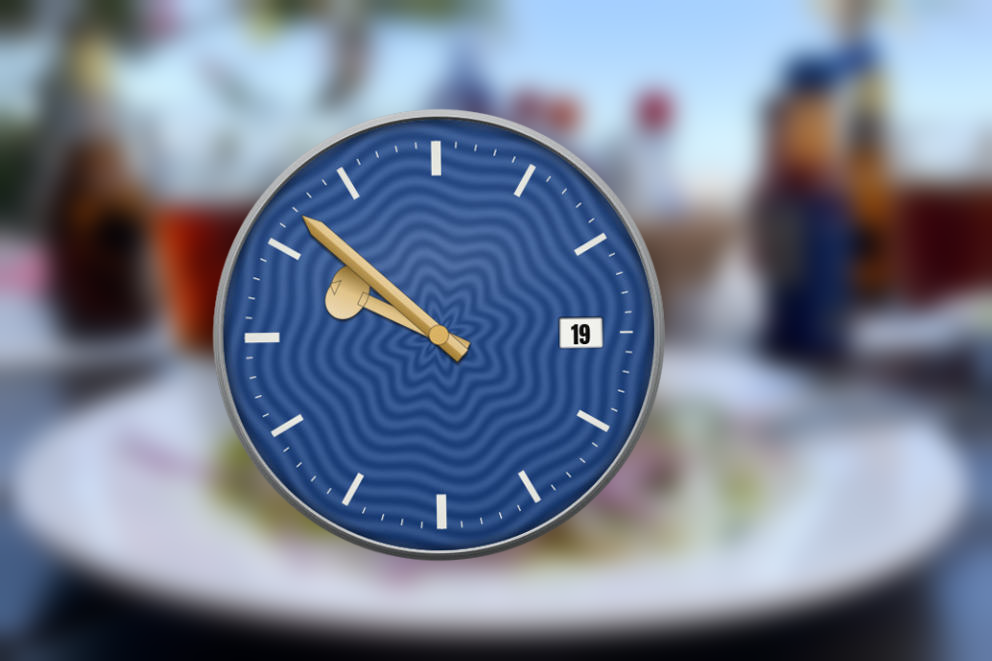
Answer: 9,52
